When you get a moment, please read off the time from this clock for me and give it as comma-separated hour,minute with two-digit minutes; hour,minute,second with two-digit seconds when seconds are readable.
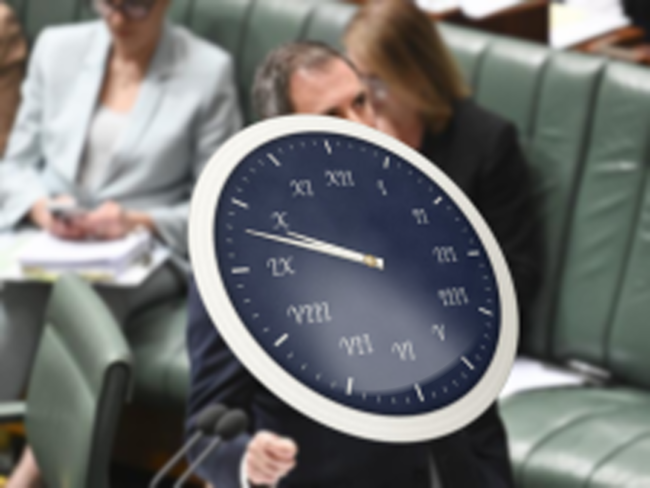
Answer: 9,48
